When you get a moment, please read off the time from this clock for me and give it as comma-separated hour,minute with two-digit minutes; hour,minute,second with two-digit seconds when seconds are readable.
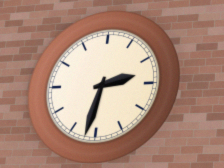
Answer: 2,32
